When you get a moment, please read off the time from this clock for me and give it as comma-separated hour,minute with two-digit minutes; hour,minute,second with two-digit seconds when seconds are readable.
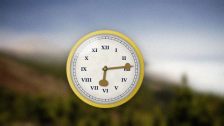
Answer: 6,14
